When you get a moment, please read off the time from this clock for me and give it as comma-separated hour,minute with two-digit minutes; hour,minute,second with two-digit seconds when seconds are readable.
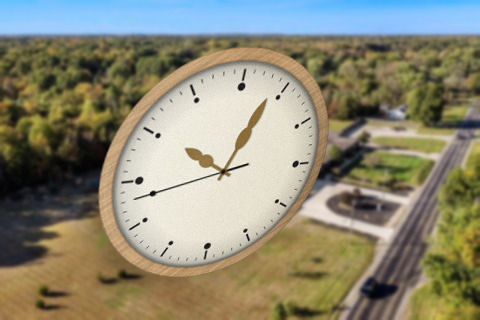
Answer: 10,03,43
